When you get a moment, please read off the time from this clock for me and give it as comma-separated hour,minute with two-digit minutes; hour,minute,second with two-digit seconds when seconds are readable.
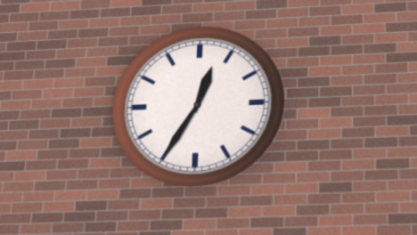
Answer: 12,35
